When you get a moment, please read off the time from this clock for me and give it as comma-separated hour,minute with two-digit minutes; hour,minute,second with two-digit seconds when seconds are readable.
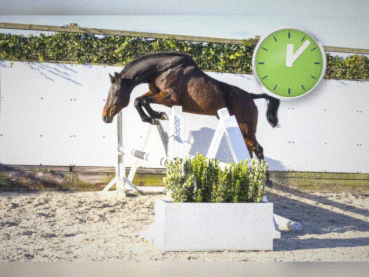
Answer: 12,07
